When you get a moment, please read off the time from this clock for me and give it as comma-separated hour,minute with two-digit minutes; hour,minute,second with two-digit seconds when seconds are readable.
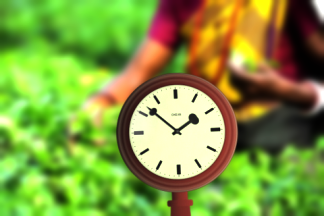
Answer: 1,52
